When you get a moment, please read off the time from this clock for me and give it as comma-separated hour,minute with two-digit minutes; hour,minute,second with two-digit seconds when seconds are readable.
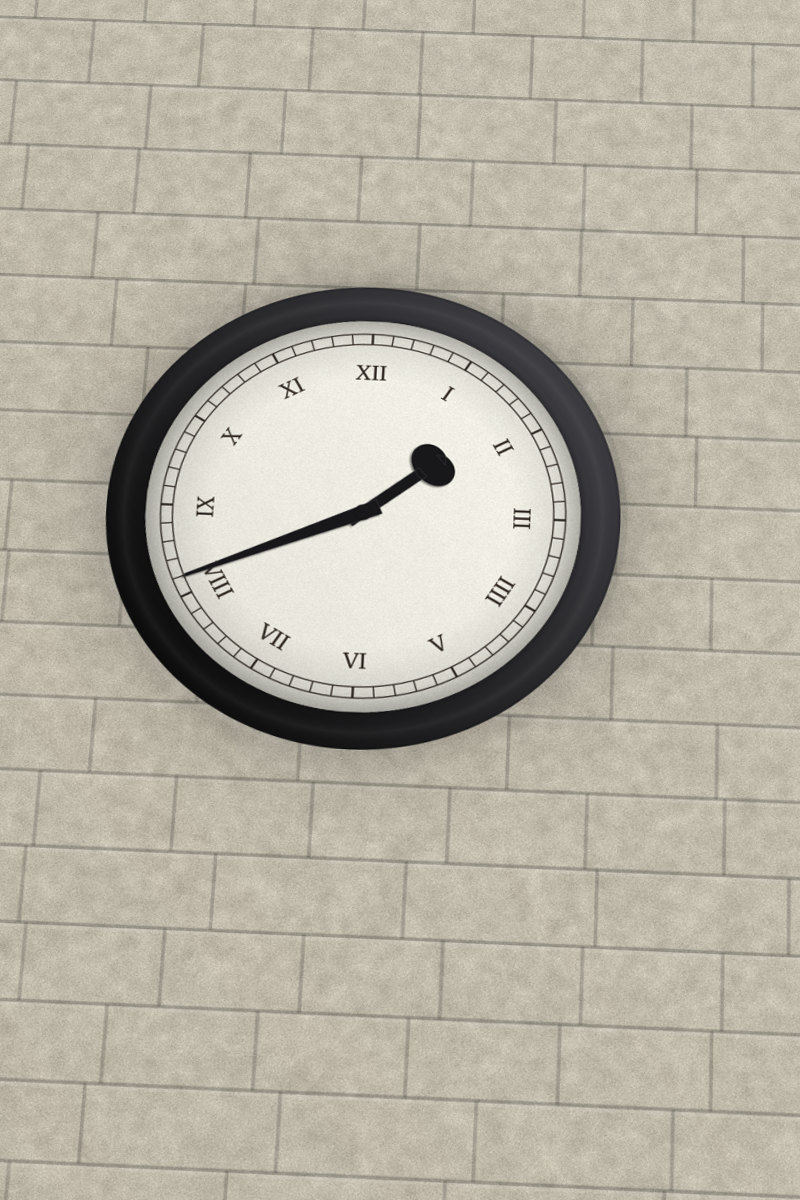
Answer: 1,41
